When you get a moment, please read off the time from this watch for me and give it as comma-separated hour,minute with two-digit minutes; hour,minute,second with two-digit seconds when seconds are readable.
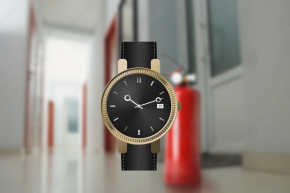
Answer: 10,12
